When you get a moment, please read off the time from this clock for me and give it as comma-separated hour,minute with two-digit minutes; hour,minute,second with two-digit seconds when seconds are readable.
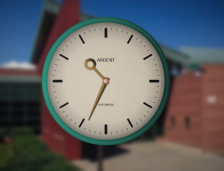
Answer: 10,34
